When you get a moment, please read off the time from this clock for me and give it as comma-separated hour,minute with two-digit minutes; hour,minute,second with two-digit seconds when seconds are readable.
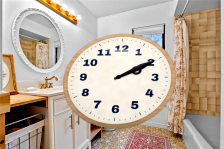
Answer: 2,10
